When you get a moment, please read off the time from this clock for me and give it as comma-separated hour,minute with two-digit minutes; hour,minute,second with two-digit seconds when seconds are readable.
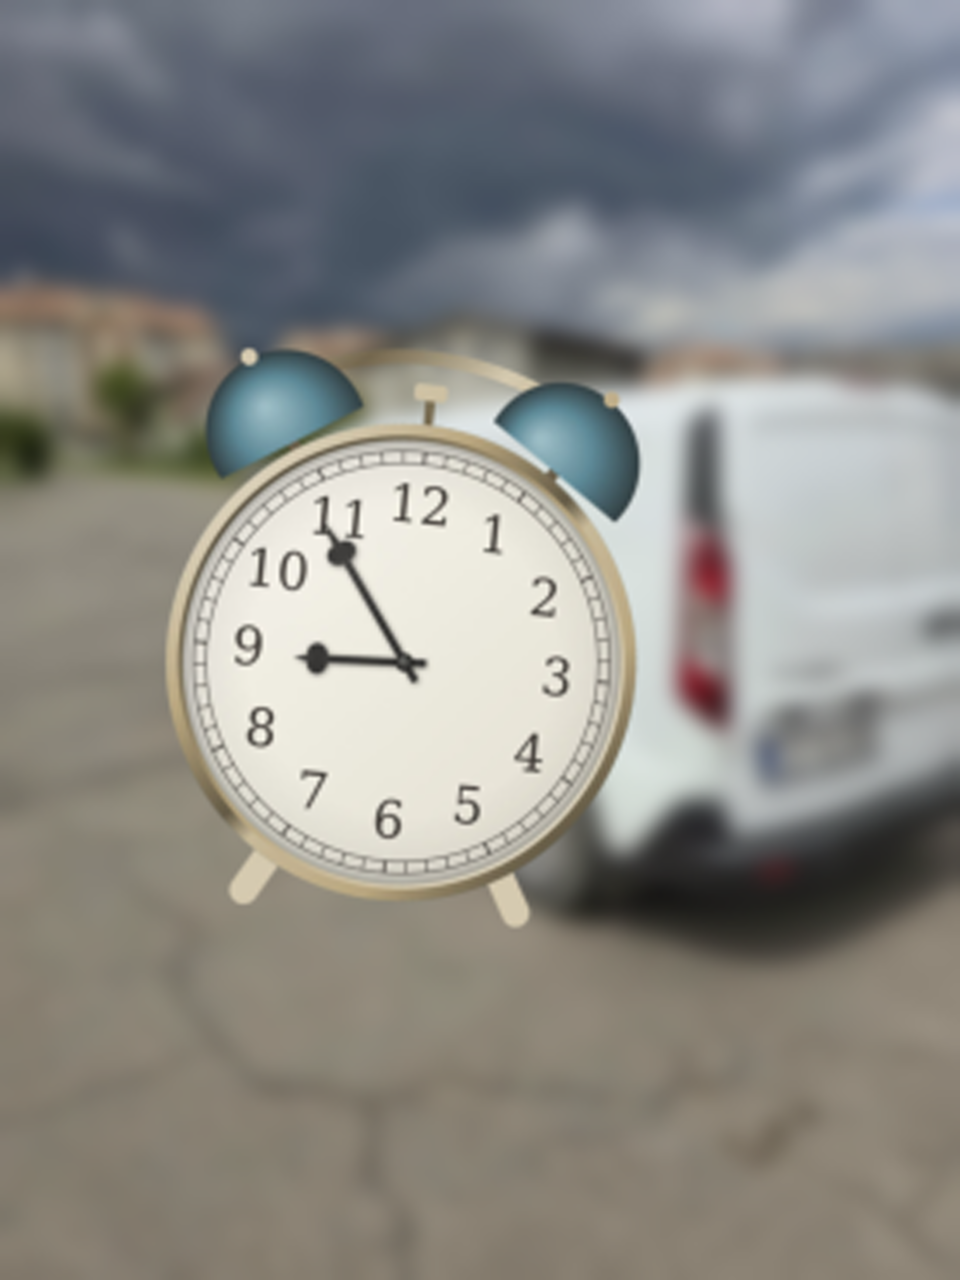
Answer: 8,54
